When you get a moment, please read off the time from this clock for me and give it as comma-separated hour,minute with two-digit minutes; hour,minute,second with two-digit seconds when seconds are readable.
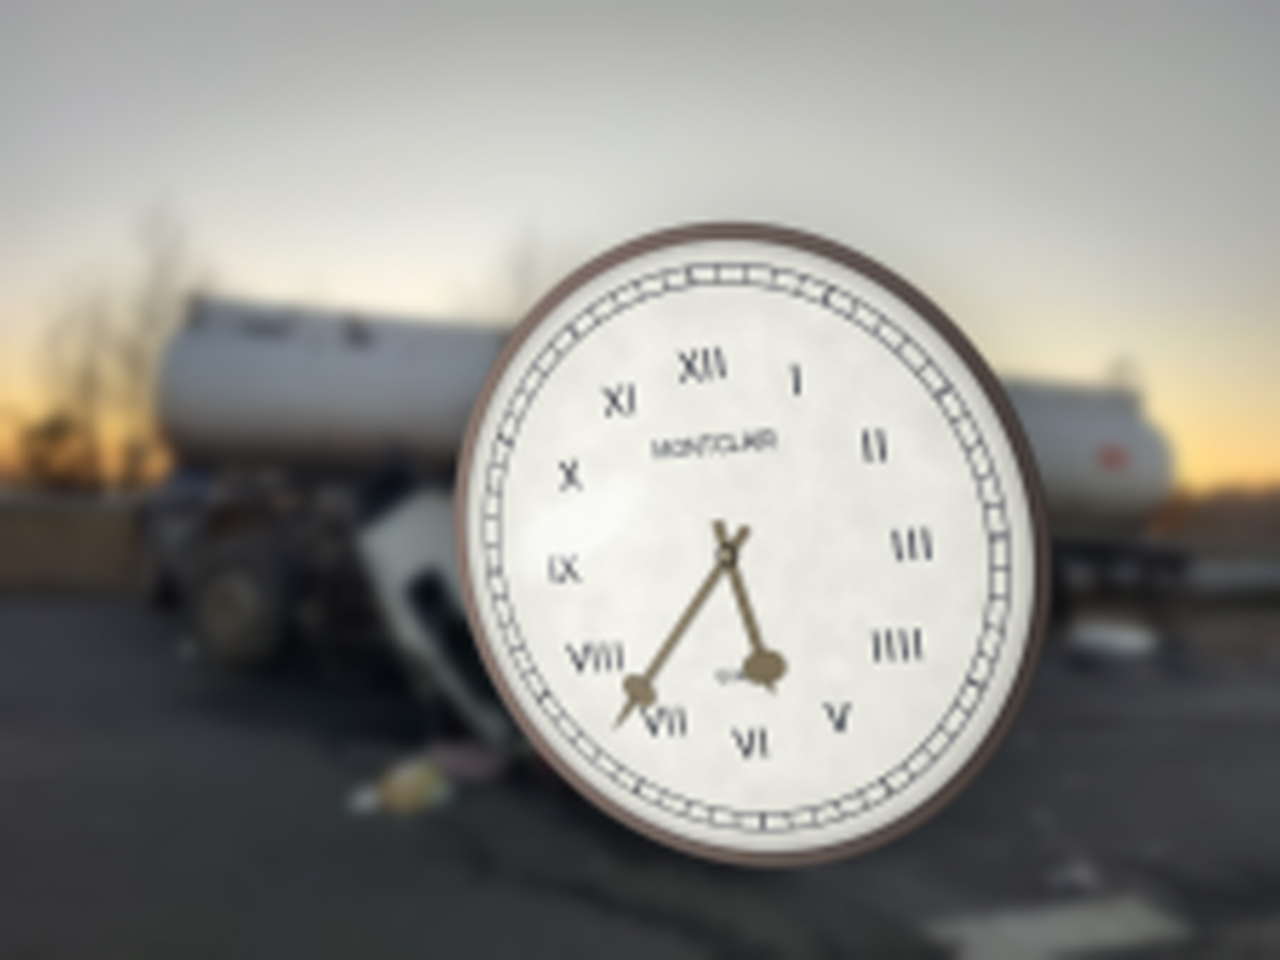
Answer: 5,37
